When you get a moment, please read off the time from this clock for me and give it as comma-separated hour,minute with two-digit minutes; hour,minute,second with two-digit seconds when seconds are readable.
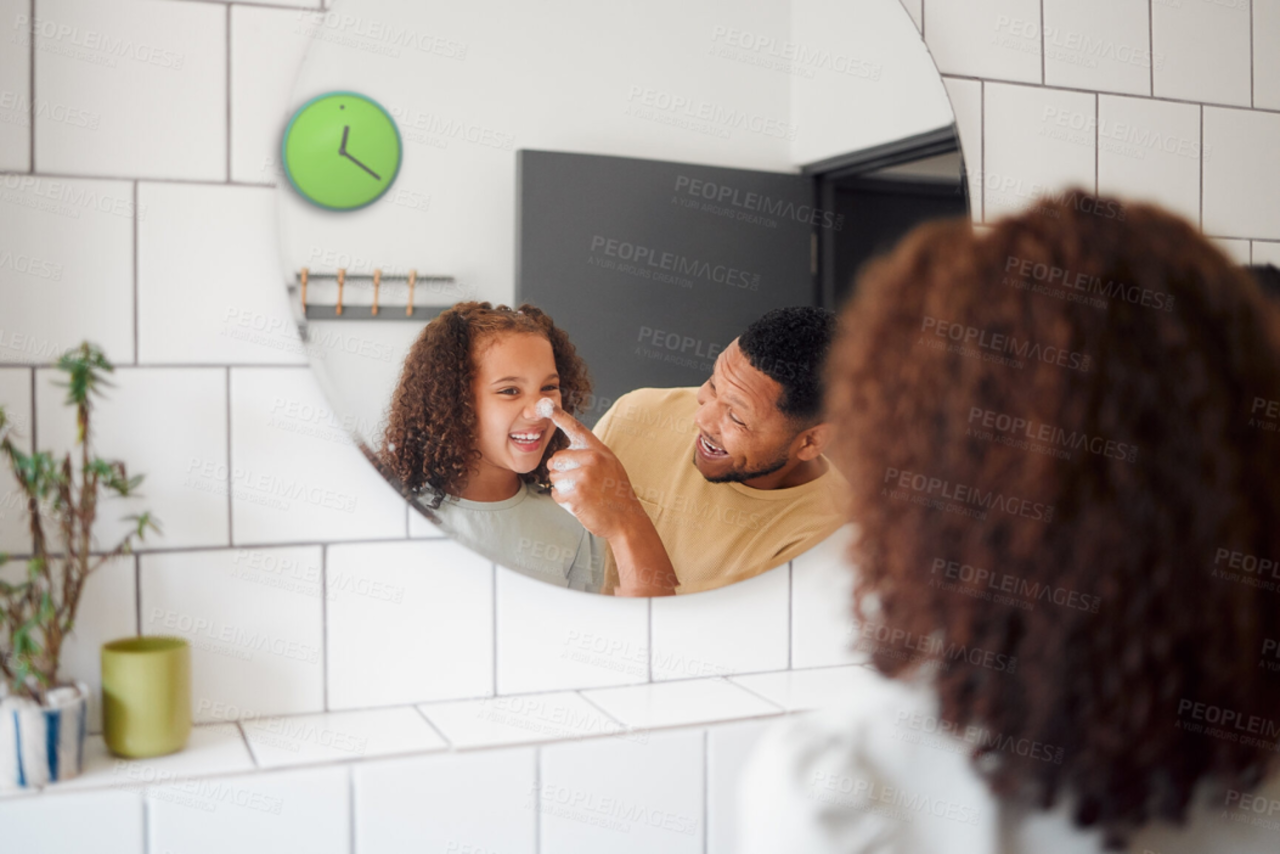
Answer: 12,21
